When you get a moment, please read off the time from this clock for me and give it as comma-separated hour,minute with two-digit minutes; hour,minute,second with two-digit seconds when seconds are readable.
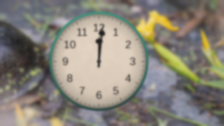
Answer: 12,01
